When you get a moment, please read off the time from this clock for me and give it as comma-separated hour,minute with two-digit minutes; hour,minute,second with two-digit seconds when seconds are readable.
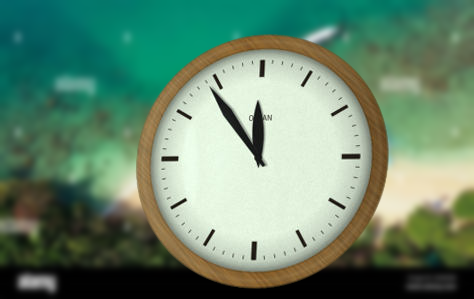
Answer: 11,54
